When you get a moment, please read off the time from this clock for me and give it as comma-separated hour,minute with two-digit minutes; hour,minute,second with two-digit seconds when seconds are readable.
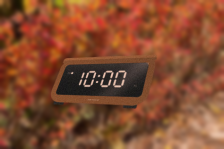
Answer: 10,00
